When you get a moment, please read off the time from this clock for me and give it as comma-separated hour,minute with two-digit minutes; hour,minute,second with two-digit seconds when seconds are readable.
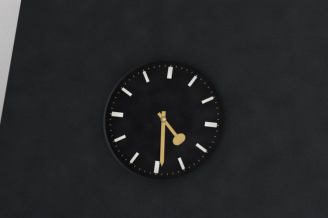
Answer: 4,29
